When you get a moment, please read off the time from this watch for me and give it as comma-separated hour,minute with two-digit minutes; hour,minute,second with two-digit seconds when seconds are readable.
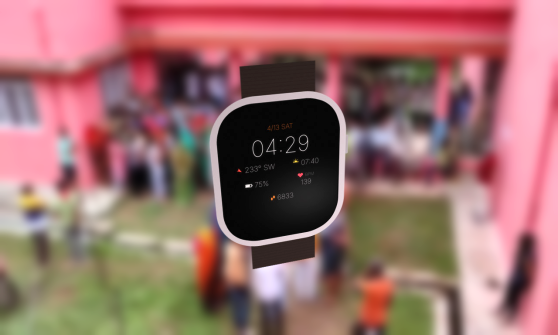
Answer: 4,29
